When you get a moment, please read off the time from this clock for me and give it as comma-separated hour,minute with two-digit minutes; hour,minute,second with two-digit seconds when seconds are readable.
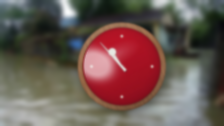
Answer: 10,53
